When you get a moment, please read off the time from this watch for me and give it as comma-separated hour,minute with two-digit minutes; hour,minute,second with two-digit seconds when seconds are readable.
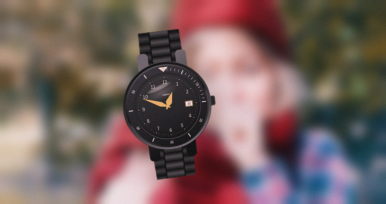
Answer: 12,49
